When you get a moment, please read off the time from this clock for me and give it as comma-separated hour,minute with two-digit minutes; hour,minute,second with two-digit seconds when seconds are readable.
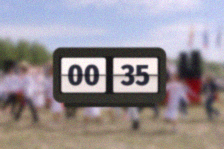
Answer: 0,35
